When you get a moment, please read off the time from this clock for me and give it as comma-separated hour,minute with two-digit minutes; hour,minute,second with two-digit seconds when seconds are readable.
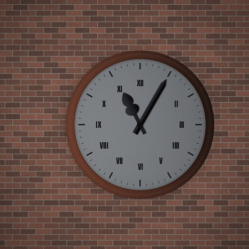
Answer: 11,05
